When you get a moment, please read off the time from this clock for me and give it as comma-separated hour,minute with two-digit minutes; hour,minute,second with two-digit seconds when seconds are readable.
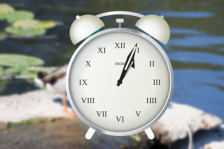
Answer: 1,04
